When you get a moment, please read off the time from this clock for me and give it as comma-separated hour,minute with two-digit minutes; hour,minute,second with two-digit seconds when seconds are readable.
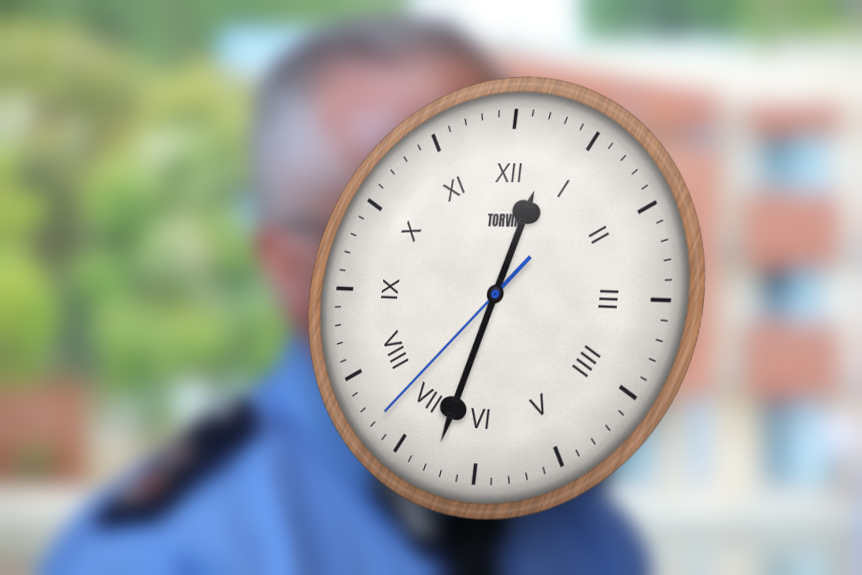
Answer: 12,32,37
